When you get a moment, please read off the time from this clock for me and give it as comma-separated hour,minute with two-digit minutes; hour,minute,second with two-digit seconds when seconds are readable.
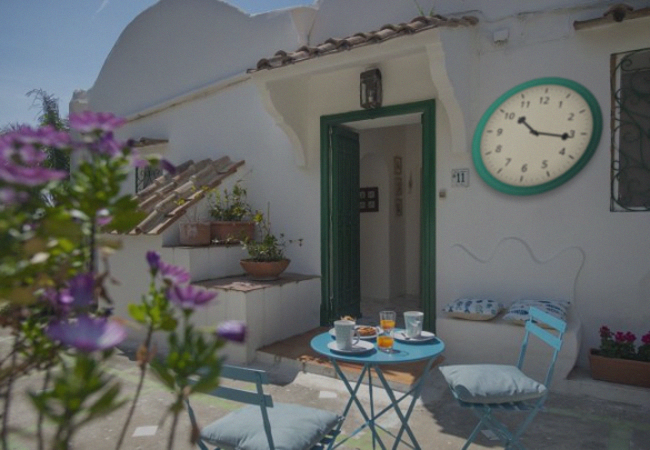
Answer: 10,16
